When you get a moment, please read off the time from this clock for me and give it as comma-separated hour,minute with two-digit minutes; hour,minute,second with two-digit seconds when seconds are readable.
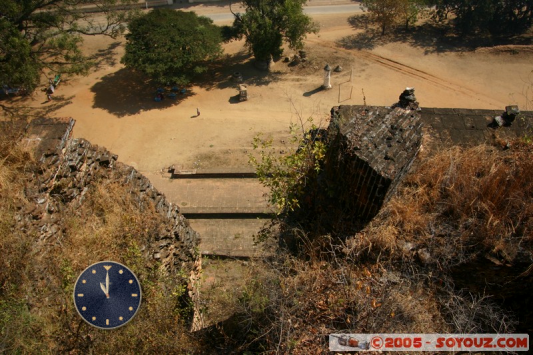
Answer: 11,00
